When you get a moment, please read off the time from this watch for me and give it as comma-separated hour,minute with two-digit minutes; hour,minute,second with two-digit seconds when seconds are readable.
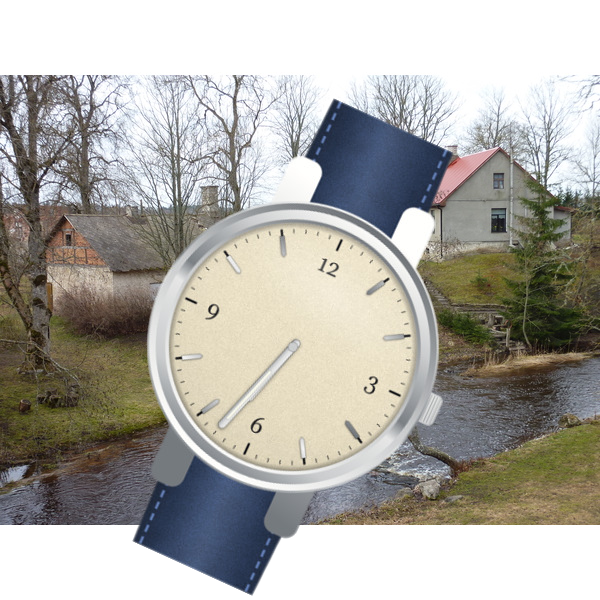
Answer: 6,33
